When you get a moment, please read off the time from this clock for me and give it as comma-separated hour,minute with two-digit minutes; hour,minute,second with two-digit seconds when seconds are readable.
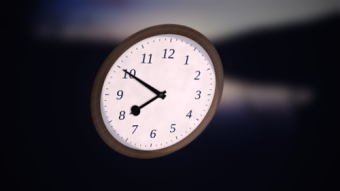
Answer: 7,50
